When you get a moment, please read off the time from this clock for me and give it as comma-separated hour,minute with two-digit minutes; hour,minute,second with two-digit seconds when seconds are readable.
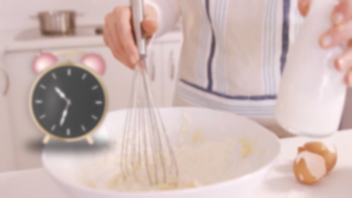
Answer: 10,33
